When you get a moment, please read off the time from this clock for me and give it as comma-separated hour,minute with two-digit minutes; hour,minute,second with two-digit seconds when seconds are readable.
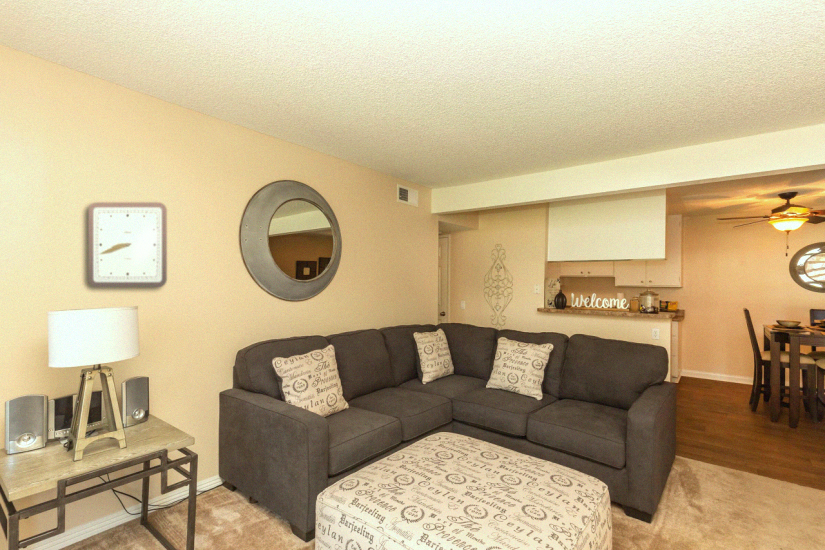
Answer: 8,42
